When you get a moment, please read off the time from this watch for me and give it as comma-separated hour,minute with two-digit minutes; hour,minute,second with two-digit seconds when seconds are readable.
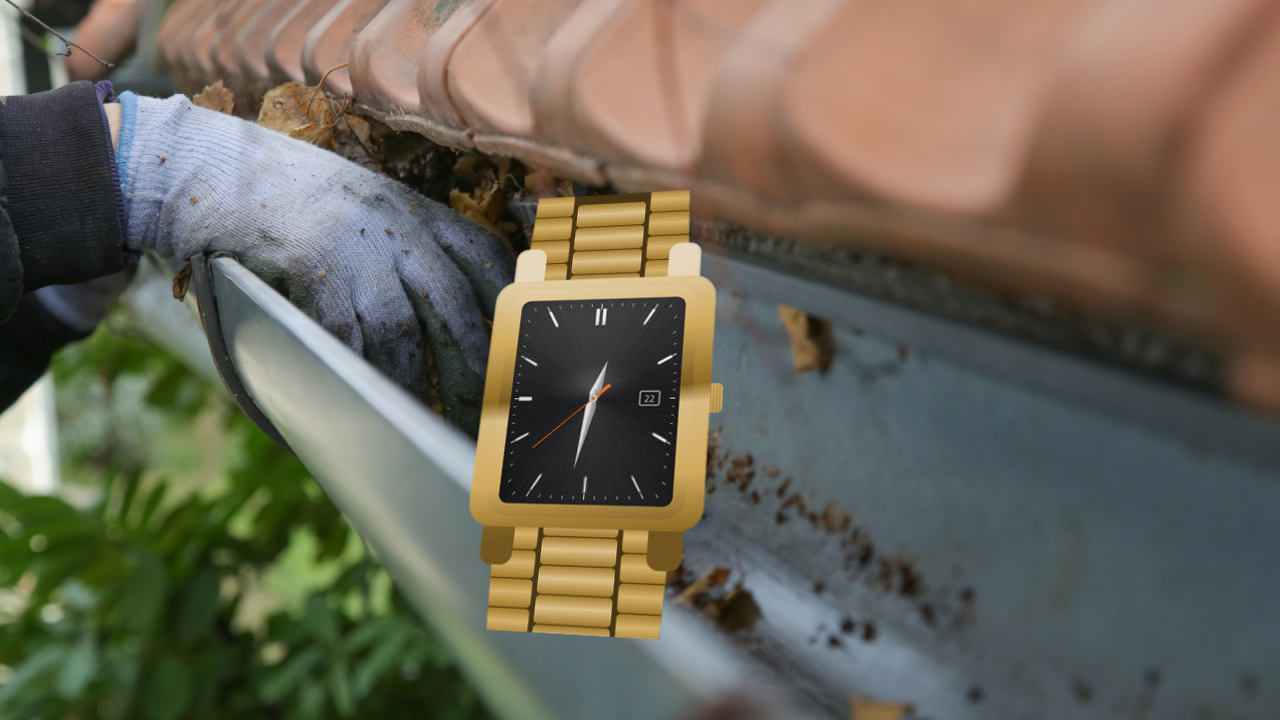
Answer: 12,31,38
